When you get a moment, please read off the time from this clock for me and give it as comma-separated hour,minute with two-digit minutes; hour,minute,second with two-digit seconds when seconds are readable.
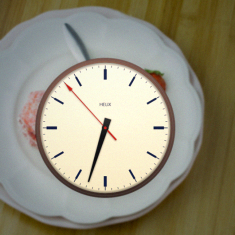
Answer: 6,32,53
